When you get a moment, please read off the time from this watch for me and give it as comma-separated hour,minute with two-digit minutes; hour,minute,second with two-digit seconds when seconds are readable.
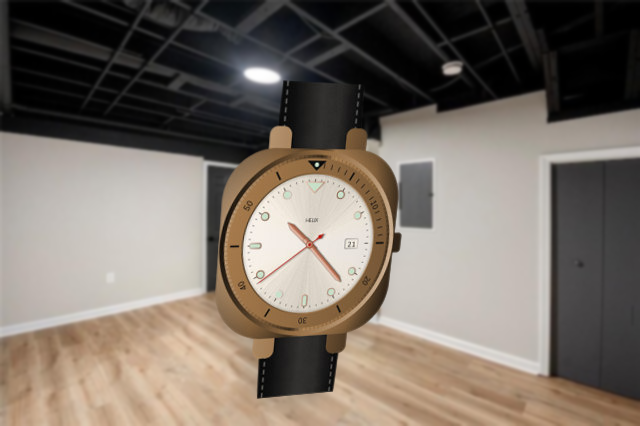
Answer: 10,22,39
